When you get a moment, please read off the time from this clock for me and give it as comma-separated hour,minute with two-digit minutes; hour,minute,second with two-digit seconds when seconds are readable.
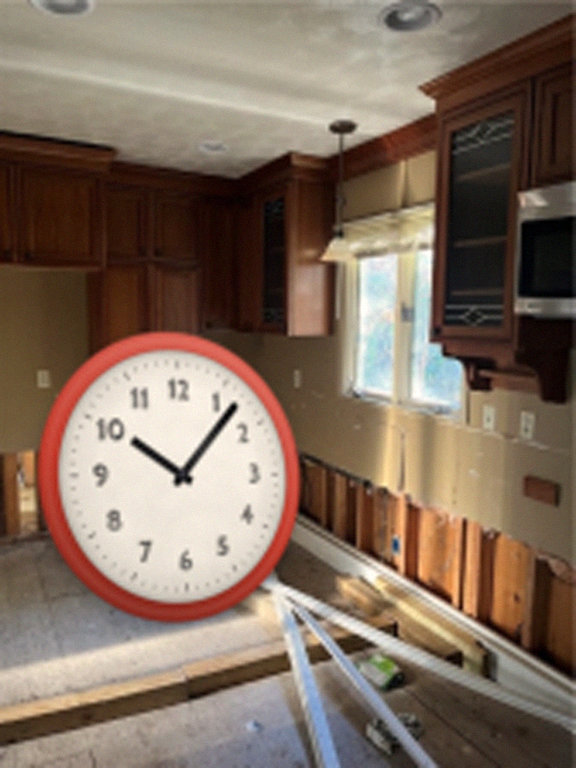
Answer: 10,07
